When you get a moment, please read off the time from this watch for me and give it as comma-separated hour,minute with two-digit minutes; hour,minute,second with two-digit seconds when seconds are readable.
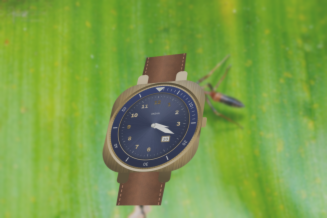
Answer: 3,19
